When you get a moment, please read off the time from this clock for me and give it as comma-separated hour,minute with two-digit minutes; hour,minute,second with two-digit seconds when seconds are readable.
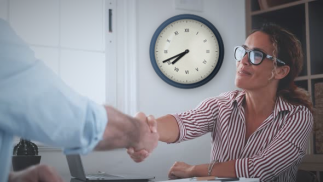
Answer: 7,41
